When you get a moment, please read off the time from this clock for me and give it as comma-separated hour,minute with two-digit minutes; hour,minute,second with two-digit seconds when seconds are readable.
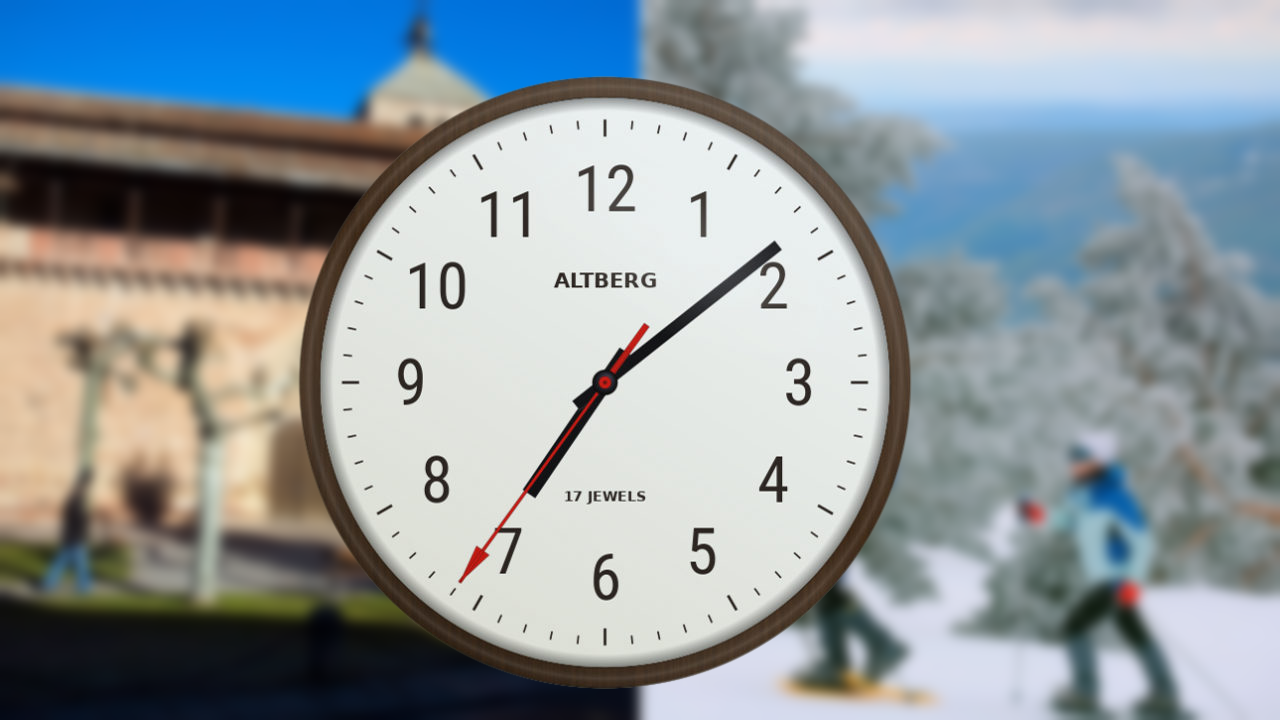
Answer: 7,08,36
